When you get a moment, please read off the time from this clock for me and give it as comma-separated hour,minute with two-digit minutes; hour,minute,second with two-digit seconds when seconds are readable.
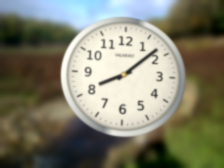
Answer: 8,08
